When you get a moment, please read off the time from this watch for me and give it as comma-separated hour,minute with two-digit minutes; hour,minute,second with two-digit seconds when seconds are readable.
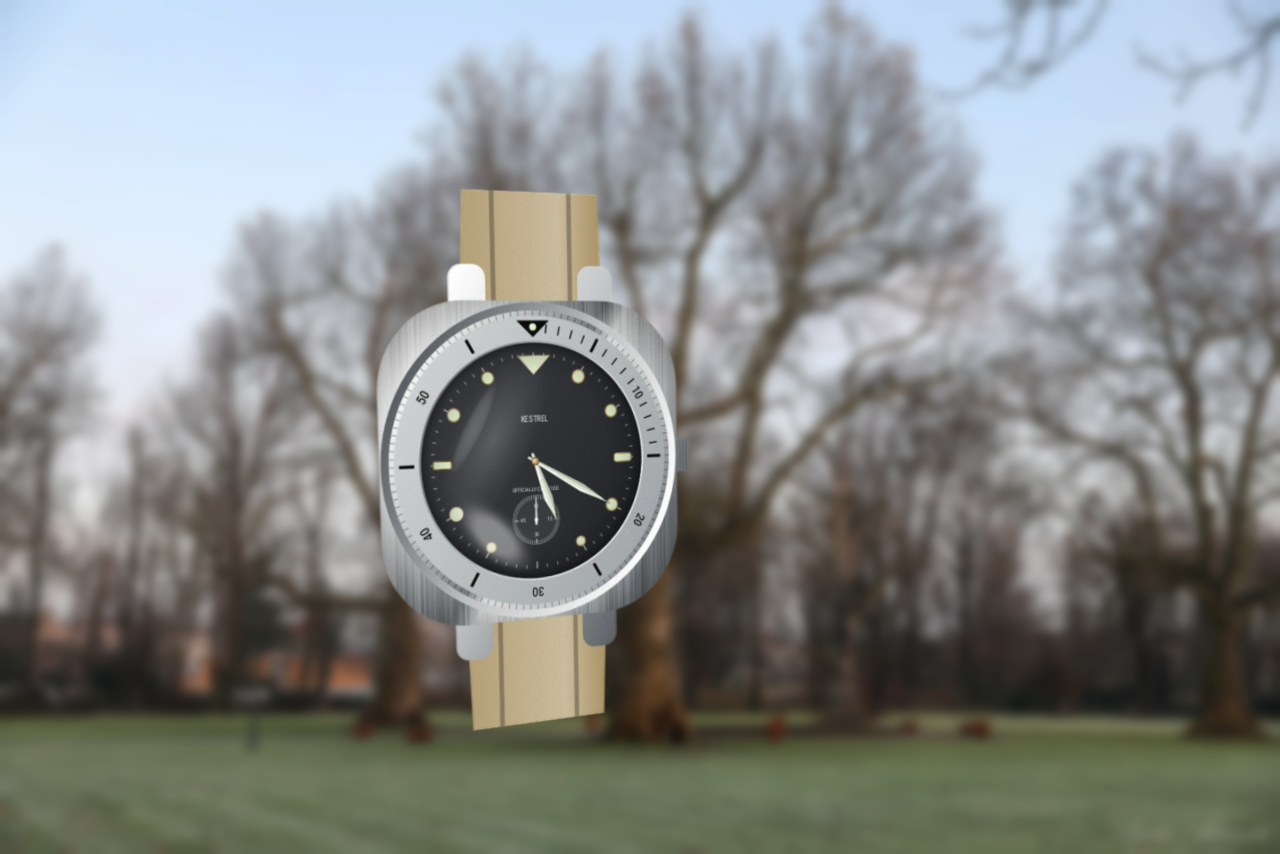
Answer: 5,20
